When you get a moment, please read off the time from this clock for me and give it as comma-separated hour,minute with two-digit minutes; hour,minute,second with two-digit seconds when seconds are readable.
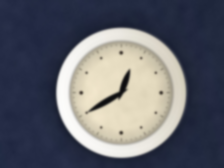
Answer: 12,40
